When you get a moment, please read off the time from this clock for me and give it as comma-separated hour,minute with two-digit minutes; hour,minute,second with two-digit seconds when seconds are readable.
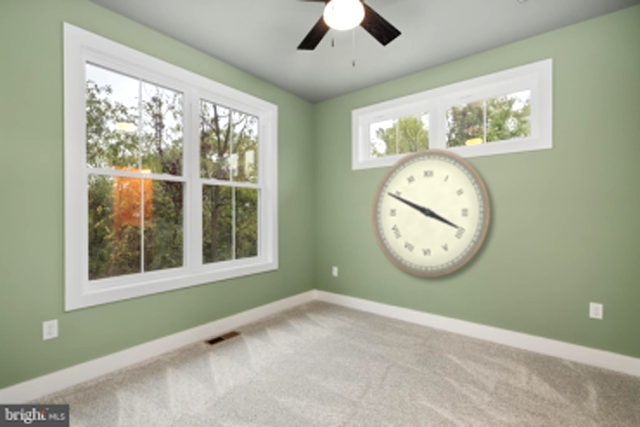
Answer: 3,49
